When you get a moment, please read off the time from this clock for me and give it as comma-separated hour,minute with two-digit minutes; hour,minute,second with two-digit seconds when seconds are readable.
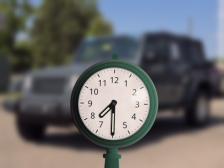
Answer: 7,30
